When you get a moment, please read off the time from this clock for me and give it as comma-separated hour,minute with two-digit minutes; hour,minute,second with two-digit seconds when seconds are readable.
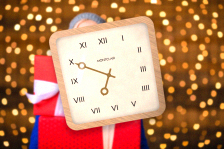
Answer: 6,50
